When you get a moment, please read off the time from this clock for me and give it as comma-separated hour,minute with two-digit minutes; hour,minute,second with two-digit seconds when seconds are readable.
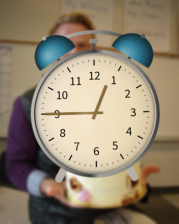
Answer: 12,45
